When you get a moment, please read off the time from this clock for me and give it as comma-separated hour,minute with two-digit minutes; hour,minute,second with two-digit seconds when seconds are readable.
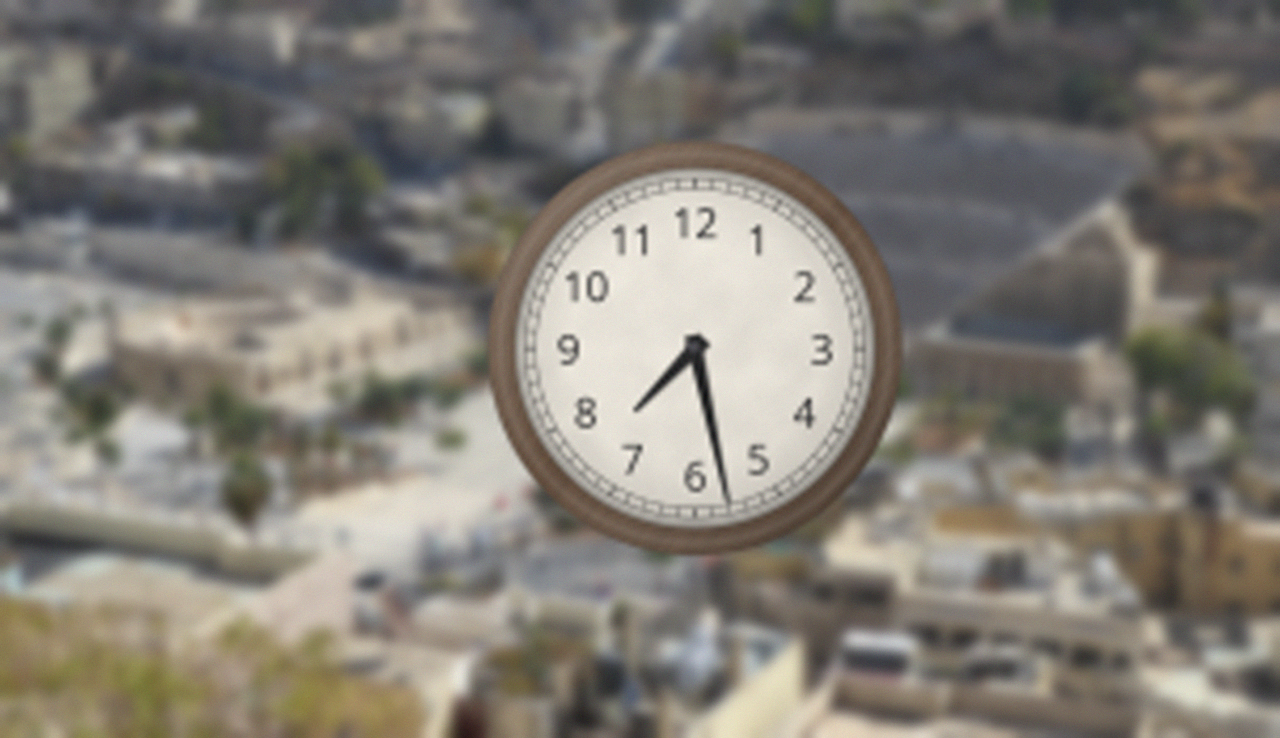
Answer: 7,28
